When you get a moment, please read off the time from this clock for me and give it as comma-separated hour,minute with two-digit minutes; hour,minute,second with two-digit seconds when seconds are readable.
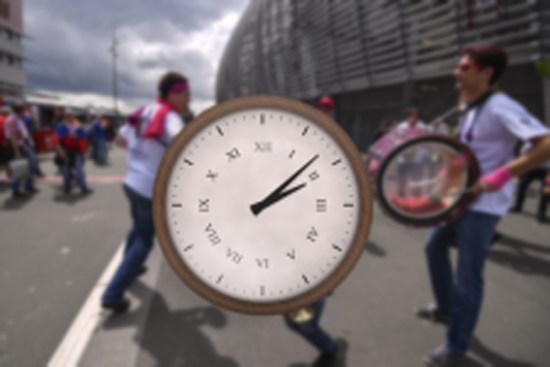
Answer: 2,08
